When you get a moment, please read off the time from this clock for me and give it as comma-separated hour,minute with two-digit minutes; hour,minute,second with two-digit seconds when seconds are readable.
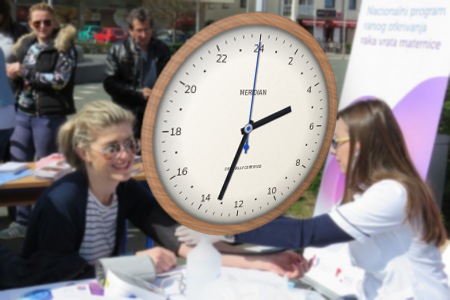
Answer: 4,33,00
